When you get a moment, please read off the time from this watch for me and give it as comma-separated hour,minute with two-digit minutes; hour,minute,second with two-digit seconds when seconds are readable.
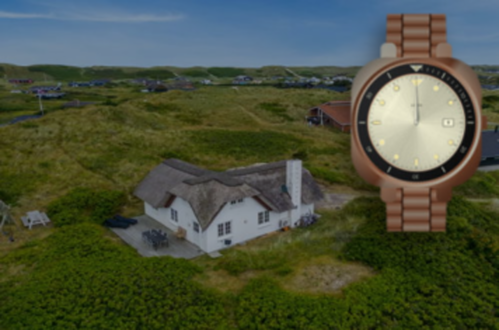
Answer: 12,00
